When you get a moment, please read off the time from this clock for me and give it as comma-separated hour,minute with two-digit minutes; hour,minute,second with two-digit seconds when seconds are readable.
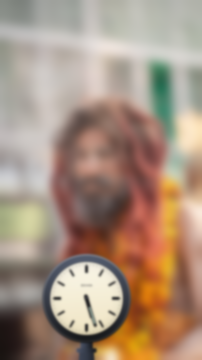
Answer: 5,27
